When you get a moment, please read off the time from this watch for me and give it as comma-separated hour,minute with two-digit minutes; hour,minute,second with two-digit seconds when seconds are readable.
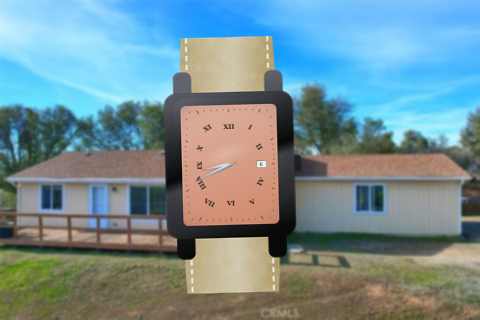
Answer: 8,41
